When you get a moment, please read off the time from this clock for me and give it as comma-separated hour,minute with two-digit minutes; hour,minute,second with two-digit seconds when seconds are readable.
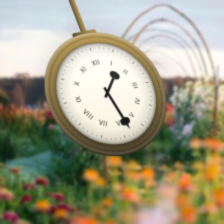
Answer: 1,28
